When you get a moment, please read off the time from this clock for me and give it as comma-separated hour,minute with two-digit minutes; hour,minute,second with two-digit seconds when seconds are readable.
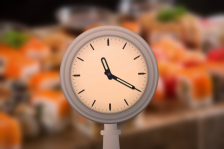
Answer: 11,20
